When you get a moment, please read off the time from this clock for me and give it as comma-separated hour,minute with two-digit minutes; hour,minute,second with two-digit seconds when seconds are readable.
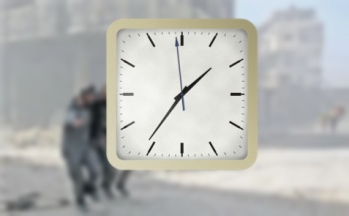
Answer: 1,35,59
